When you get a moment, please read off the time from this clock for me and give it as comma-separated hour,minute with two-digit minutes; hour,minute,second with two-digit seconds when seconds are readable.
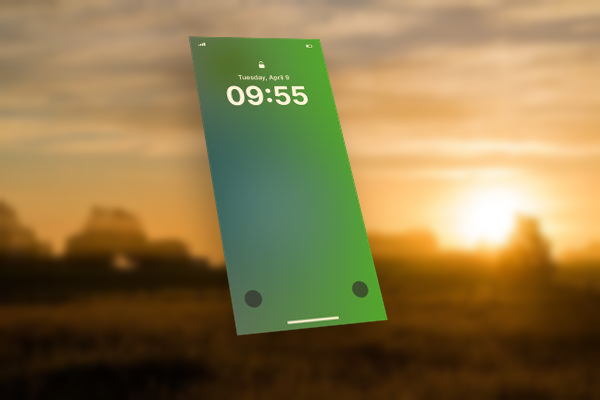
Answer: 9,55
